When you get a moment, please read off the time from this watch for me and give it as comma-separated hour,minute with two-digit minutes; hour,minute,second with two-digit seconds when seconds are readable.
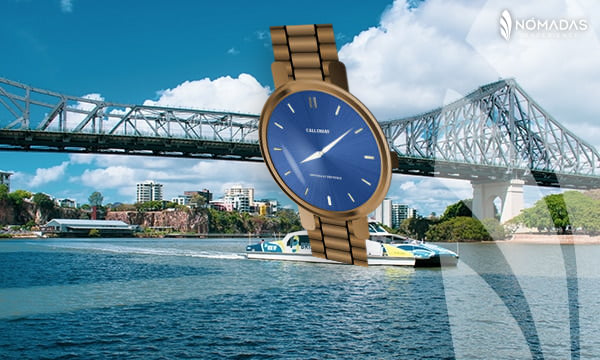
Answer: 8,09
